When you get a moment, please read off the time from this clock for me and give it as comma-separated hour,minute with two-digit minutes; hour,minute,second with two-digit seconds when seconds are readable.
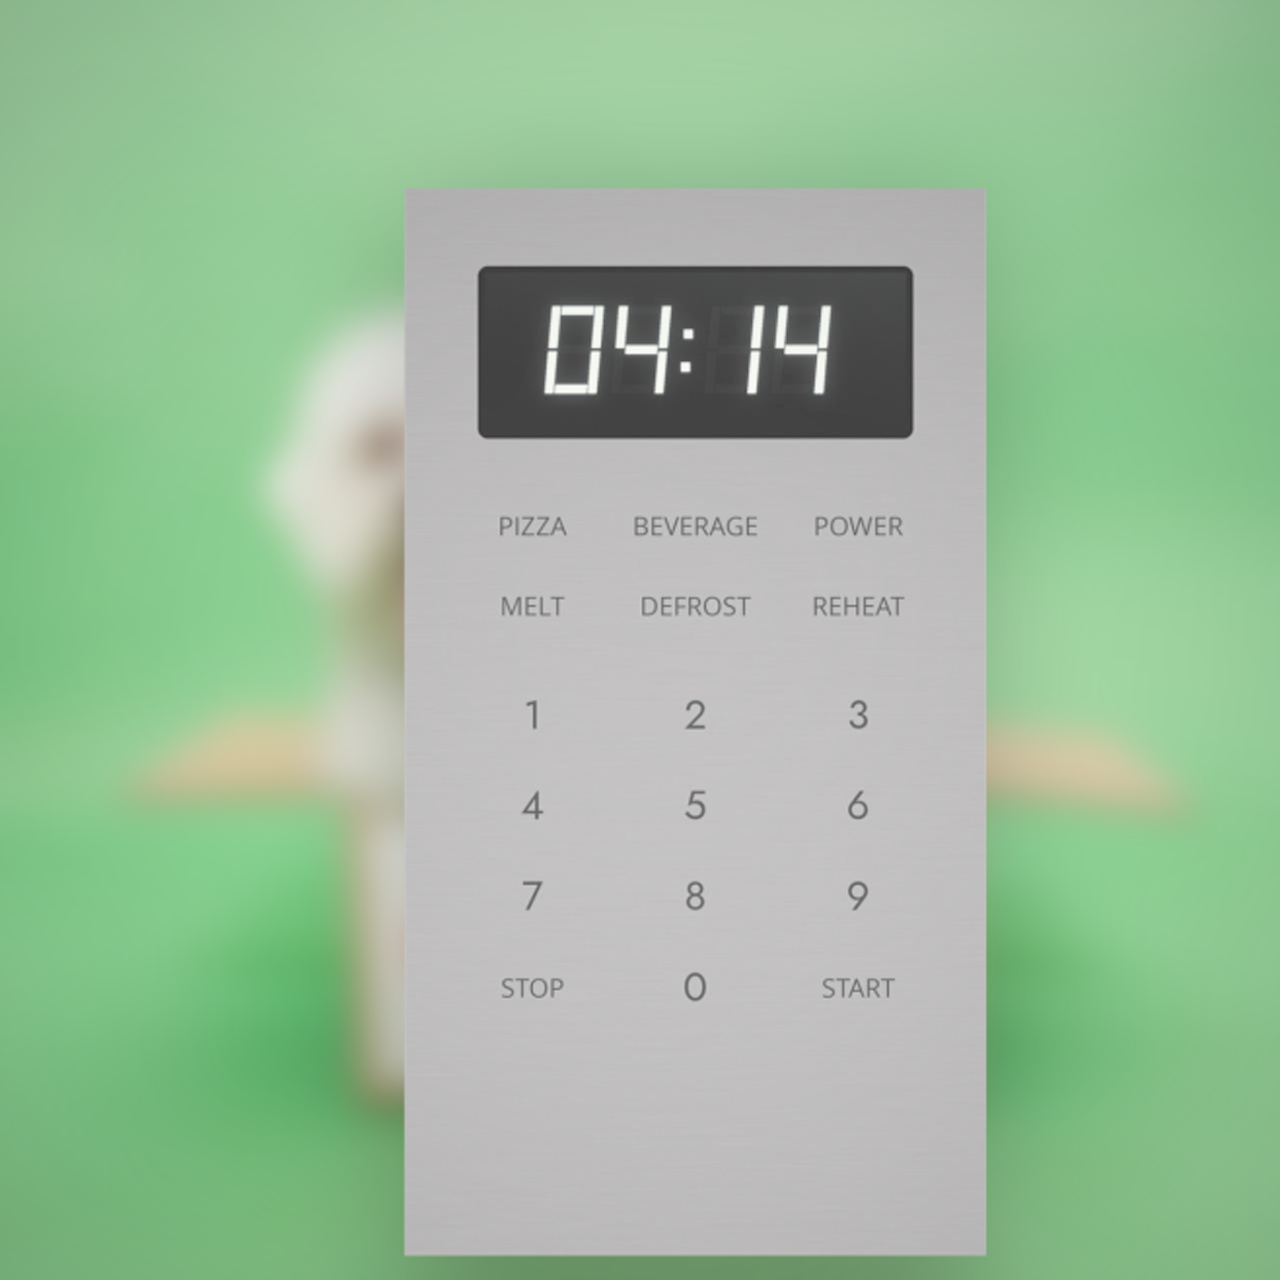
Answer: 4,14
